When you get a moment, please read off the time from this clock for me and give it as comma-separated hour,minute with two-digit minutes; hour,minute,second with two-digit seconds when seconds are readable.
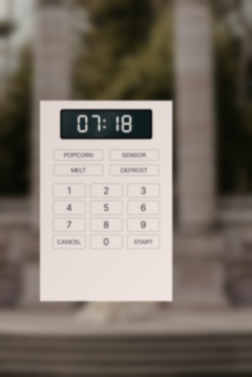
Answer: 7,18
